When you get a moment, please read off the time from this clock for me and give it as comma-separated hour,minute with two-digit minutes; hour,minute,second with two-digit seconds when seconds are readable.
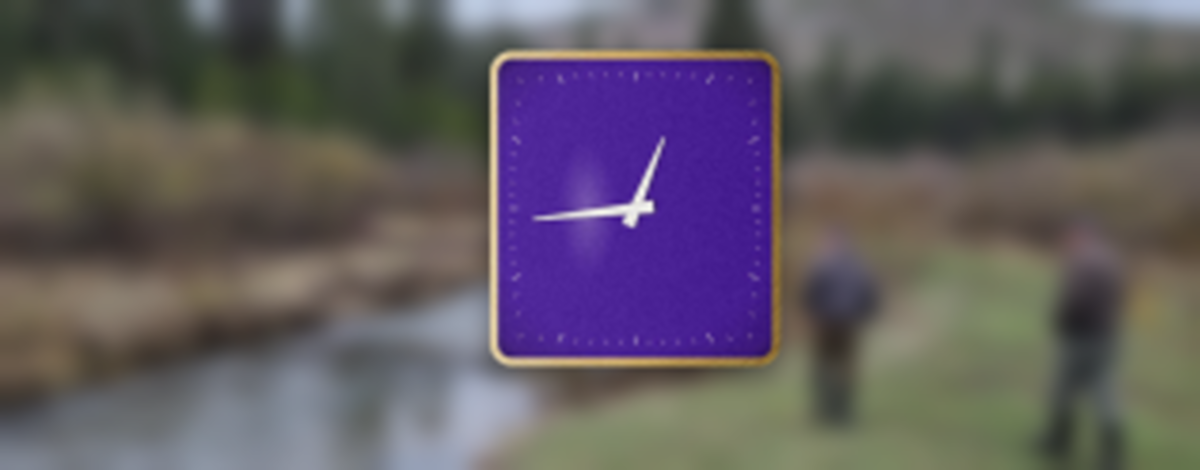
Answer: 12,44
